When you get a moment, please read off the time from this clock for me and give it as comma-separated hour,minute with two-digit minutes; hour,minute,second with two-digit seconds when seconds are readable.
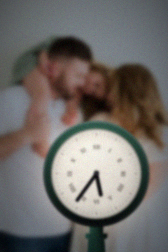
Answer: 5,36
